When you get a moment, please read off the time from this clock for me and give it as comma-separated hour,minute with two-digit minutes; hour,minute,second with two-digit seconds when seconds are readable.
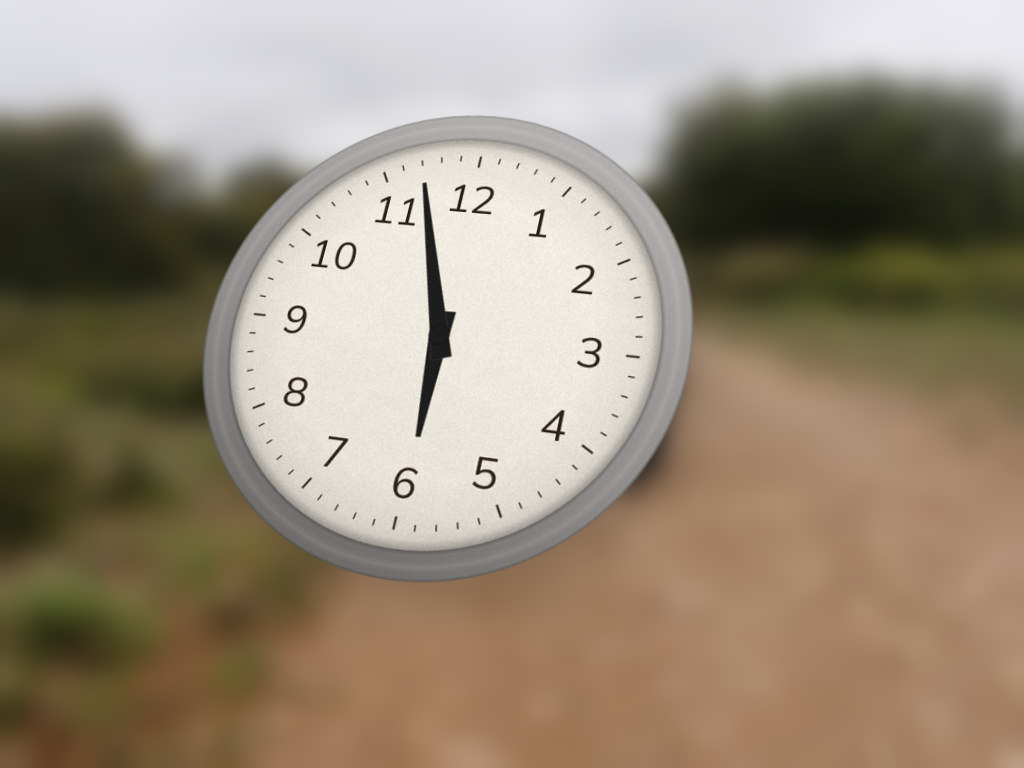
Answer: 5,57
